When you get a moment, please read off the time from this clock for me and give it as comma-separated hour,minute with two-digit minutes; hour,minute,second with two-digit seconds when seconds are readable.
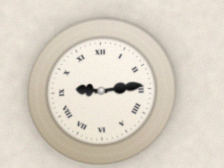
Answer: 9,14
